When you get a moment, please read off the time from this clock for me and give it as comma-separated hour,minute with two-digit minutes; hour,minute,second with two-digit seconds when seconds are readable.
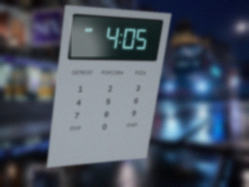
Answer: 4,05
